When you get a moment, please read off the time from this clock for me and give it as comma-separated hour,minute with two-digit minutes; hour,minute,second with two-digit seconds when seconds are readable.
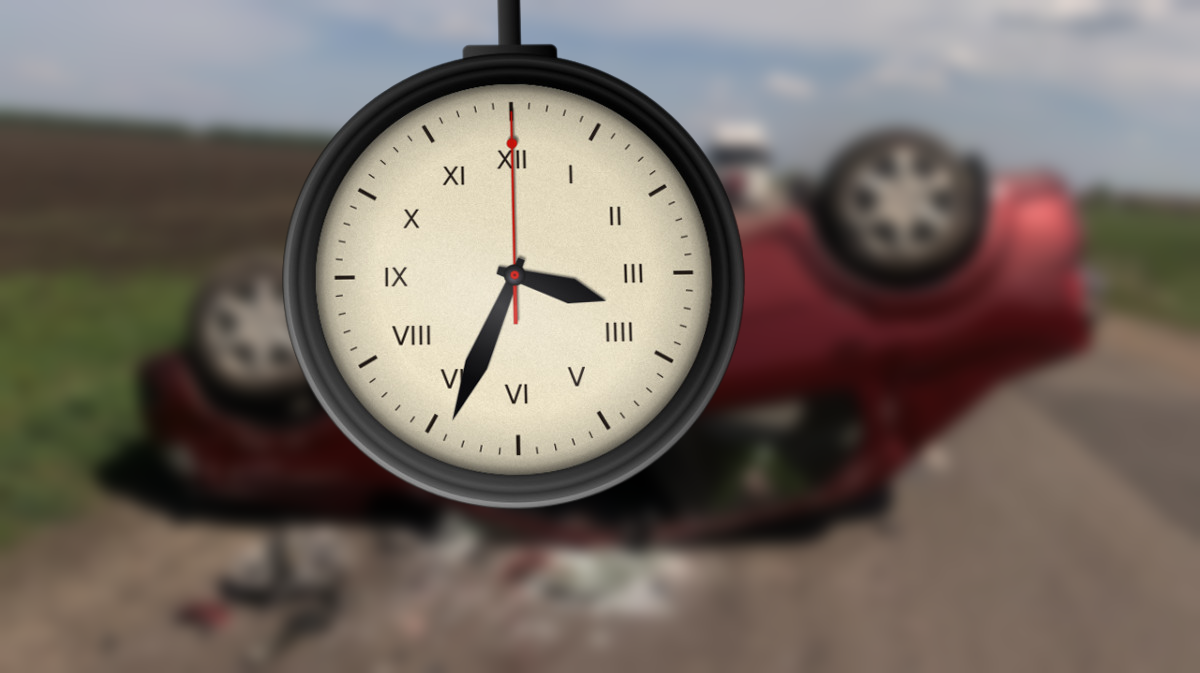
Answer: 3,34,00
